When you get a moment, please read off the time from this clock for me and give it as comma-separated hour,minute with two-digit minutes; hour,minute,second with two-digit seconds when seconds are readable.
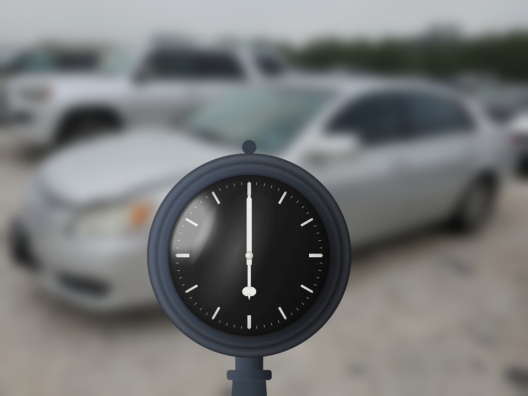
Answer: 6,00
